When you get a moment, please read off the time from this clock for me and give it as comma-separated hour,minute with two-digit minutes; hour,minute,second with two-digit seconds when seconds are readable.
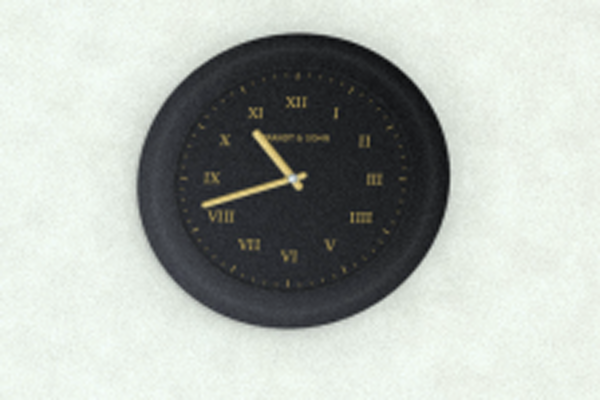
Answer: 10,42
